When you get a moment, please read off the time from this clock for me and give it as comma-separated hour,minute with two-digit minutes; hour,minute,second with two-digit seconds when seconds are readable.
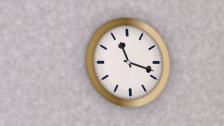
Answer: 11,18
